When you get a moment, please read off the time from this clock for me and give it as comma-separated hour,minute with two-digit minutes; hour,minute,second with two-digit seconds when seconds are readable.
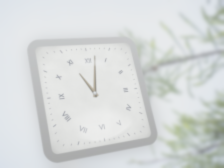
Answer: 11,02
